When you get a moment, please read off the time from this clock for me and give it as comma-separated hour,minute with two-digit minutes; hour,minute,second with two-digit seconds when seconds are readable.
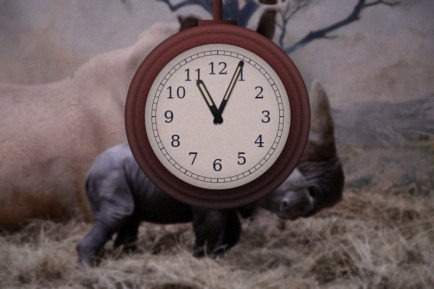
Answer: 11,04
